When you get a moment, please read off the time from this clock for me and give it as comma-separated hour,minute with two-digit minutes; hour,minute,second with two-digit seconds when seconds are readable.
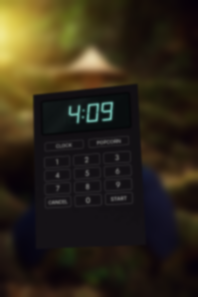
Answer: 4,09
